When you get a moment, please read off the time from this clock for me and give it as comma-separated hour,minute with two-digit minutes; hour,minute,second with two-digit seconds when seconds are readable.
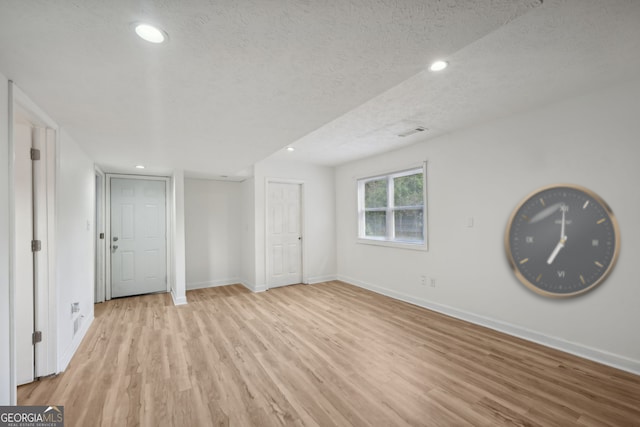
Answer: 7,00
